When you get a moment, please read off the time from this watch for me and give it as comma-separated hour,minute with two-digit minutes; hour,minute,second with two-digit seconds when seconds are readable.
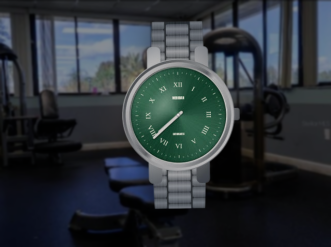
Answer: 7,38
